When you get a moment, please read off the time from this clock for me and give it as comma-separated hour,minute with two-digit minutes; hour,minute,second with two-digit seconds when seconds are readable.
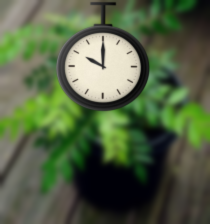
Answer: 10,00
